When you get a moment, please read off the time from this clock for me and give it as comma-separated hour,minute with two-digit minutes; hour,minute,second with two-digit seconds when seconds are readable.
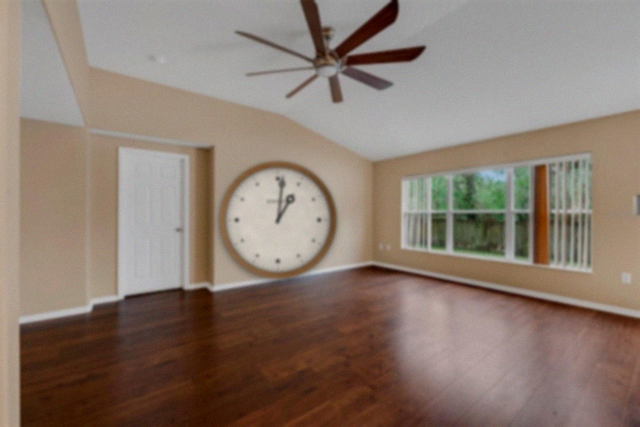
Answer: 1,01
